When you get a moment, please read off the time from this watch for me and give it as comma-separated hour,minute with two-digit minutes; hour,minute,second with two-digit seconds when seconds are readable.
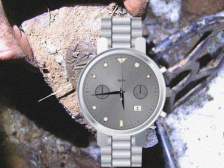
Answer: 5,44
